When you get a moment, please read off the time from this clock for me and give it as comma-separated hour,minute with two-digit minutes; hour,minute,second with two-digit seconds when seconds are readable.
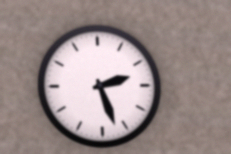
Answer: 2,27
